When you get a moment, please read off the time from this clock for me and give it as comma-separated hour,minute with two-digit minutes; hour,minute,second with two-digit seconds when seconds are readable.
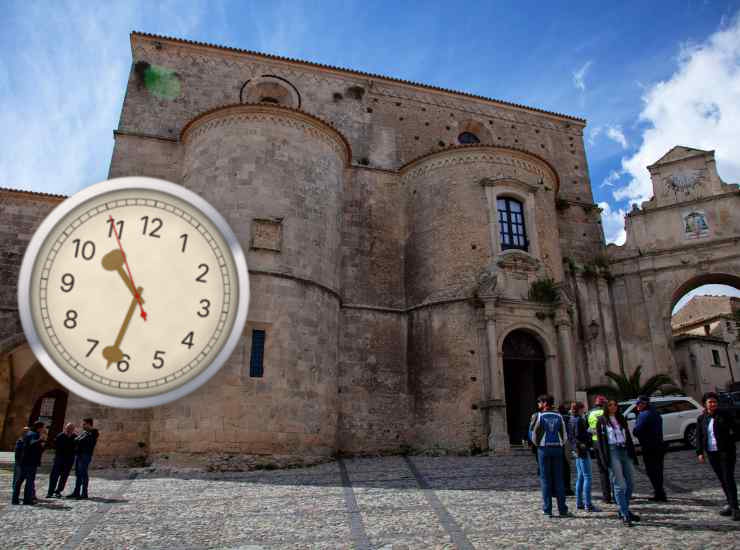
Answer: 10,31,55
